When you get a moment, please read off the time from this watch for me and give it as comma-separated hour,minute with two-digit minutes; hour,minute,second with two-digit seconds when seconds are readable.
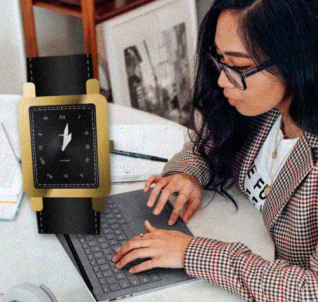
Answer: 1,02
